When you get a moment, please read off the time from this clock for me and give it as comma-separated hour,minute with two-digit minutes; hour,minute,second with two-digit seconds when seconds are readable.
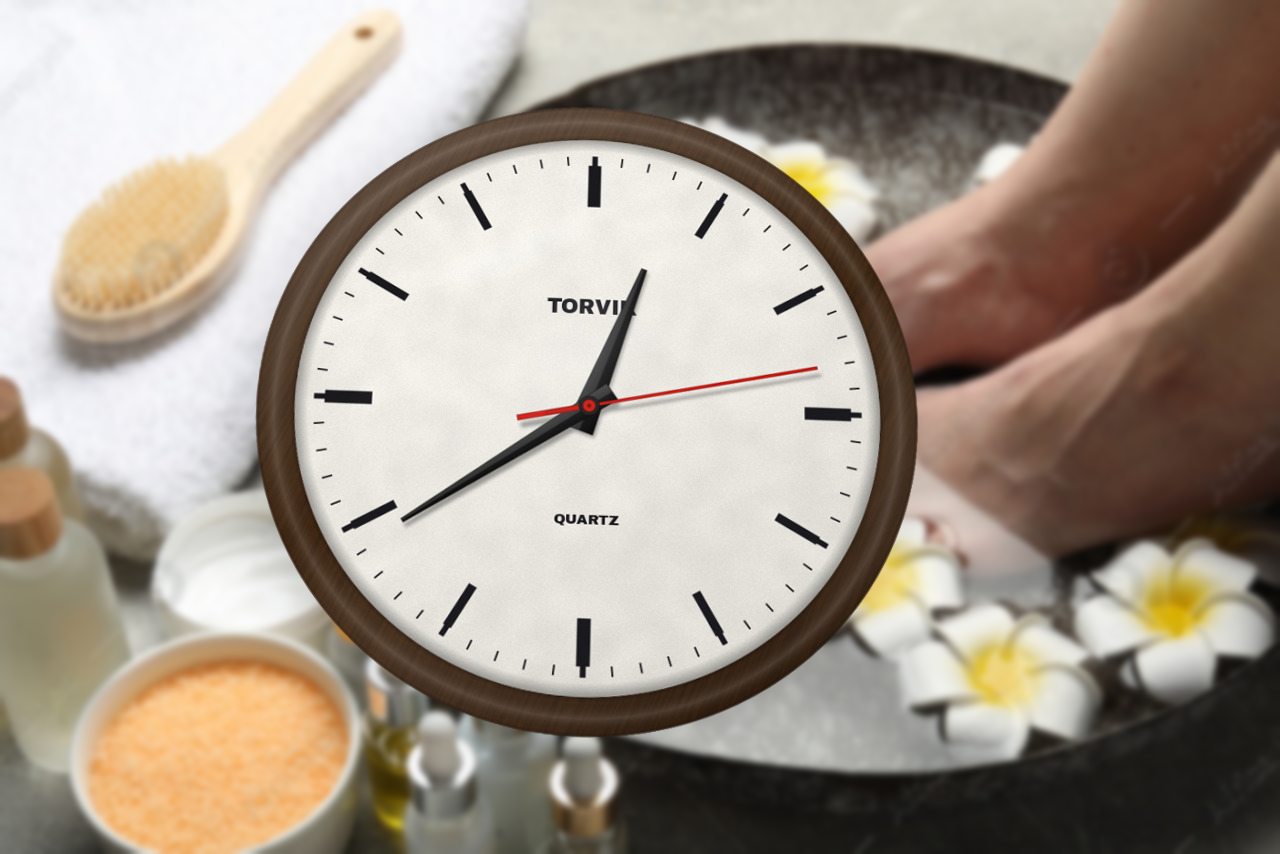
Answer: 12,39,13
